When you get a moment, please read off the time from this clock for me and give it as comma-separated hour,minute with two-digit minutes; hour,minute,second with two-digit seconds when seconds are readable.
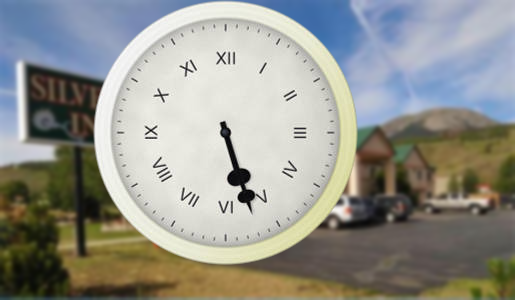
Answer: 5,27
